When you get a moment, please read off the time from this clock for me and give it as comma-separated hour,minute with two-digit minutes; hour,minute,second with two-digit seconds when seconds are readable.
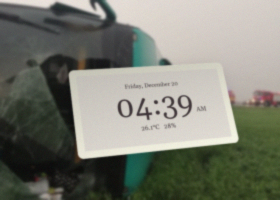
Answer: 4,39
